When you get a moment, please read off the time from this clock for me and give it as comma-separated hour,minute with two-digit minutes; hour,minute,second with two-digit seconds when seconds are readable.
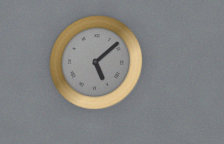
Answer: 5,08
